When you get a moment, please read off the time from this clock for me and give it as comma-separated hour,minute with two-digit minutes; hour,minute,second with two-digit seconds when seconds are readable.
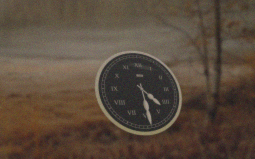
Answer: 4,29
